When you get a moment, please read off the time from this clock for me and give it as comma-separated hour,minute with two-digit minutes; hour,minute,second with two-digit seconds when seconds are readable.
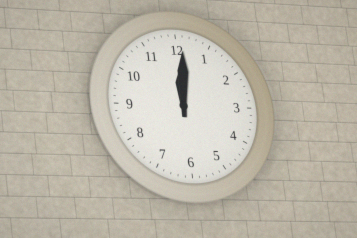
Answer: 12,01
